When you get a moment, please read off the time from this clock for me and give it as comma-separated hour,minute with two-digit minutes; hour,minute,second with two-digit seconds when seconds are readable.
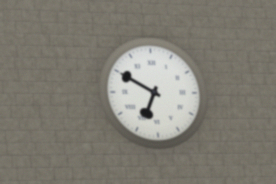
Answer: 6,50
